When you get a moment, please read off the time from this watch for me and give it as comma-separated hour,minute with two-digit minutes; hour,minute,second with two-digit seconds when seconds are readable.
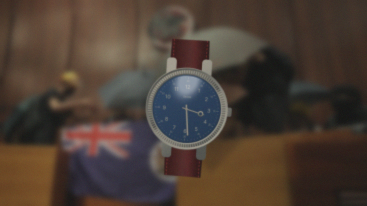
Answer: 3,29
